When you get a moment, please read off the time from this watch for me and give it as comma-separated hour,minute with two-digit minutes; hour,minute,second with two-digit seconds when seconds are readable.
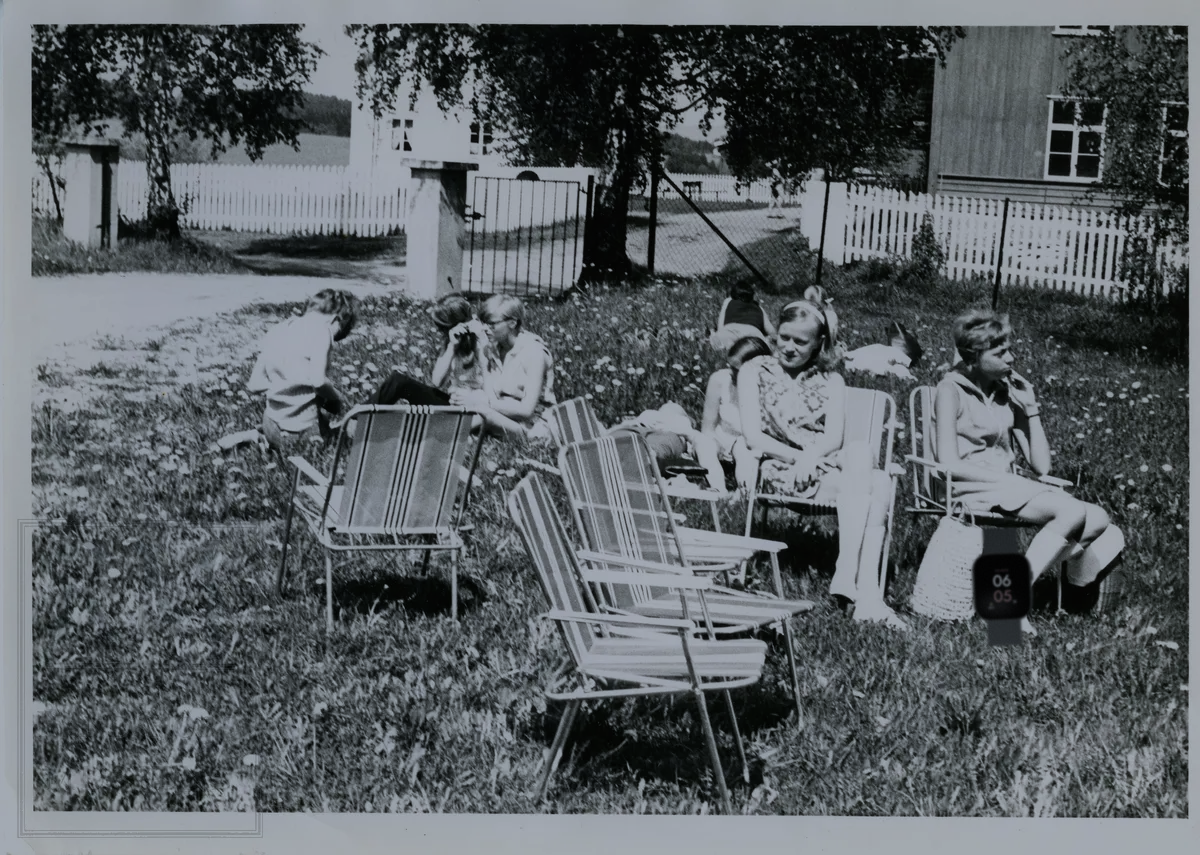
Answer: 6,05
